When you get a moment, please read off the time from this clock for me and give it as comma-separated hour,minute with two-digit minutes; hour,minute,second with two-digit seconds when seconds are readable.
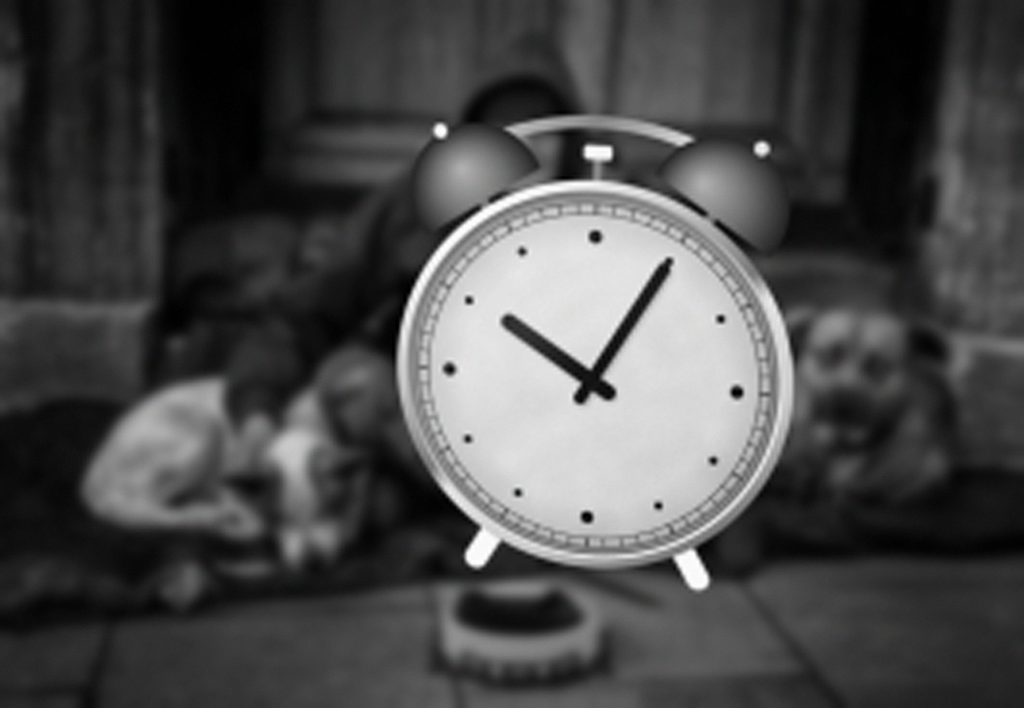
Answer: 10,05
